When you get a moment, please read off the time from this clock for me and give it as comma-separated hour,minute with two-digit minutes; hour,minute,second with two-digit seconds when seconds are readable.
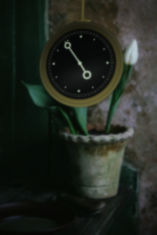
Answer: 4,54
